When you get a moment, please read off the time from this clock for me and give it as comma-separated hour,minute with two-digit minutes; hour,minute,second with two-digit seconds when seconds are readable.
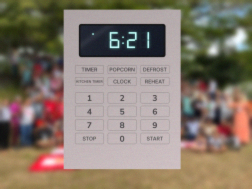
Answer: 6,21
